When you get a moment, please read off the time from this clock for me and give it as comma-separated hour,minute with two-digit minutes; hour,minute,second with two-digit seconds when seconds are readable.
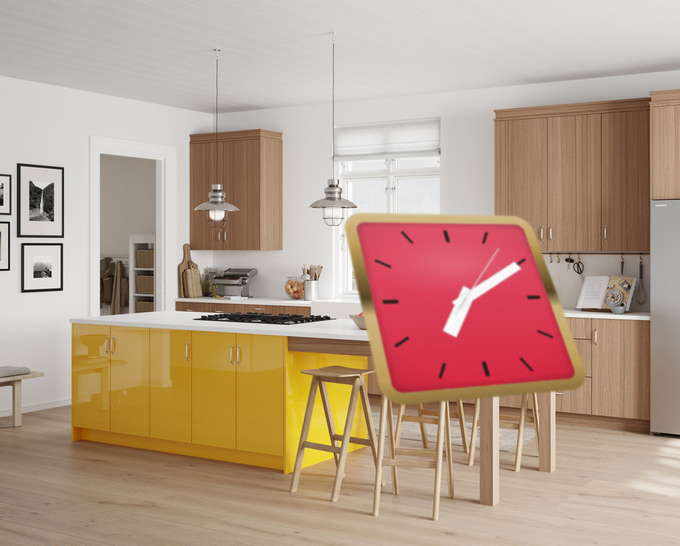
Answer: 7,10,07
